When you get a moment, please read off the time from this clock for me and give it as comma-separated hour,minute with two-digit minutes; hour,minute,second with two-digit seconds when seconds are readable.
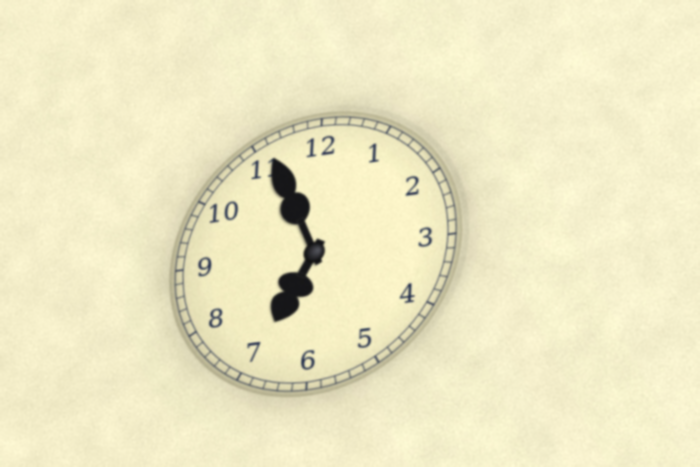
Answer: 6,56
